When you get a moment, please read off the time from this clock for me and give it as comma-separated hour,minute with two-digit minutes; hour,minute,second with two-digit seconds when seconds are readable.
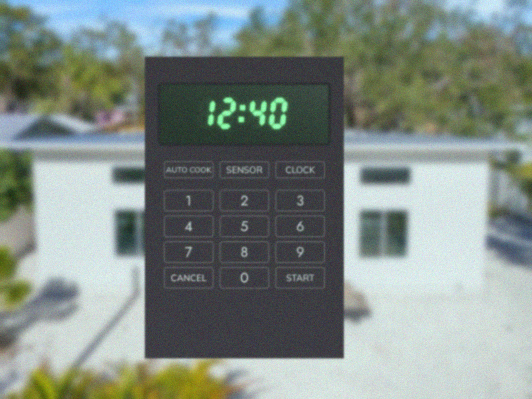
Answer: 12,40
